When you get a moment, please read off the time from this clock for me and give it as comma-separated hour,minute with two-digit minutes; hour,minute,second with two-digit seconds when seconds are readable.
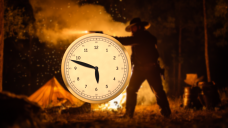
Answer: 5,48
